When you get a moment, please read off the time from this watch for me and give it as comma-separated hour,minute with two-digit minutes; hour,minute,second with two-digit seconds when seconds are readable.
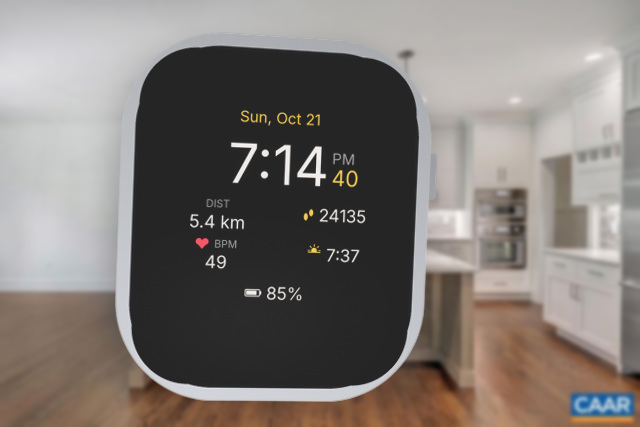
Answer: 7,14,40
